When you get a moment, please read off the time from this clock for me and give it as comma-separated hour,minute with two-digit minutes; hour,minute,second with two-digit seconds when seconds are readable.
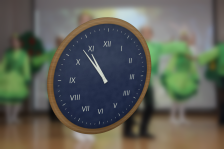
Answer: 10,53
